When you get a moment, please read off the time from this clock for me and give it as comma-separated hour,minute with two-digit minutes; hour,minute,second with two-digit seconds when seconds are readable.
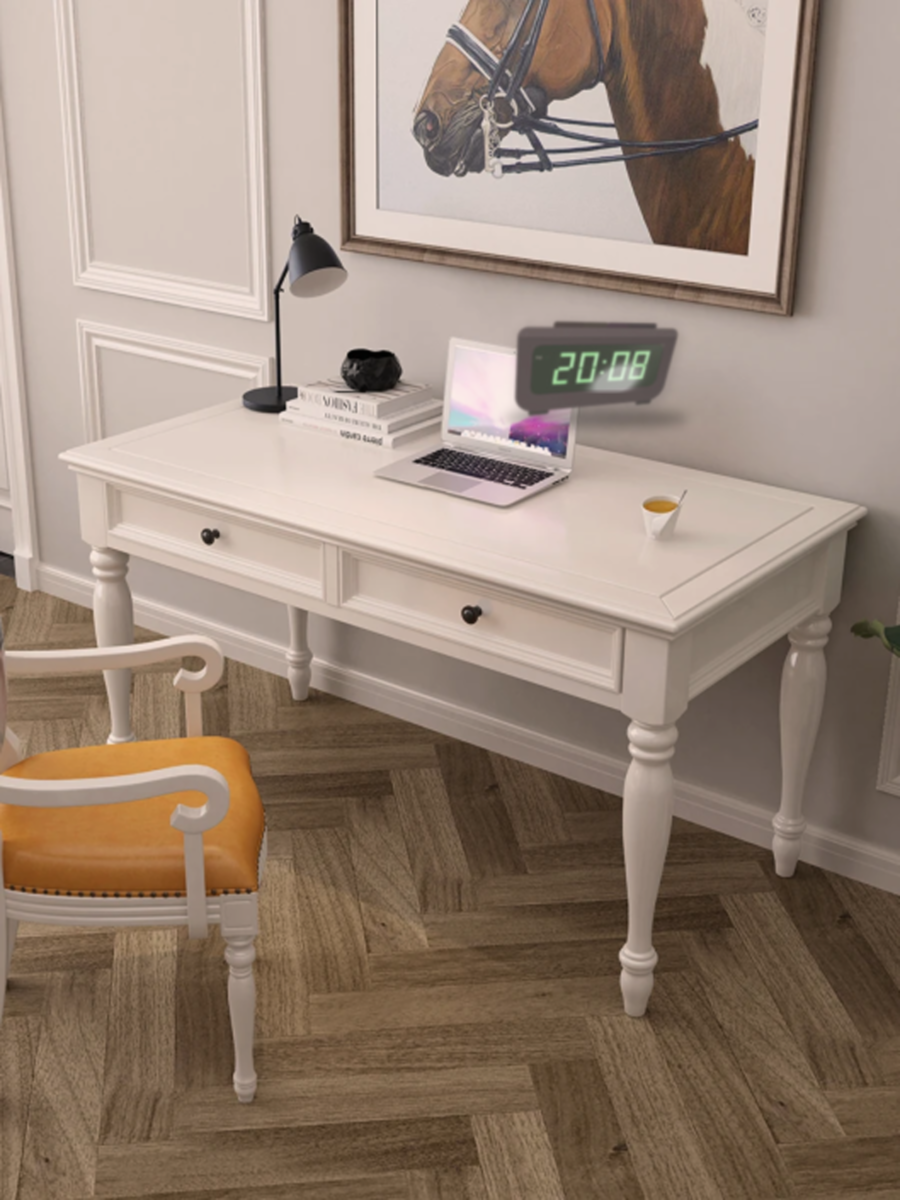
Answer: 20,08
